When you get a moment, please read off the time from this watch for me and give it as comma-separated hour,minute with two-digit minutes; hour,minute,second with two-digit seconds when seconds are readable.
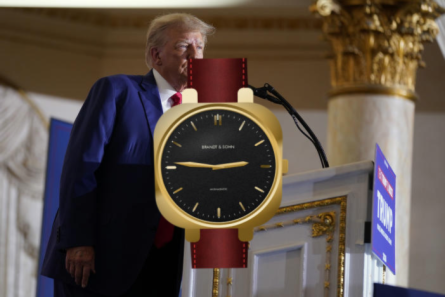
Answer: 2,46
